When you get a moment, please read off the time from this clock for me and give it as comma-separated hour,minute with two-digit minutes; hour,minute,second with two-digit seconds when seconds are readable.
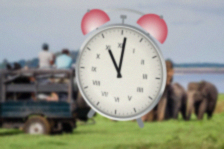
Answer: 11,01
